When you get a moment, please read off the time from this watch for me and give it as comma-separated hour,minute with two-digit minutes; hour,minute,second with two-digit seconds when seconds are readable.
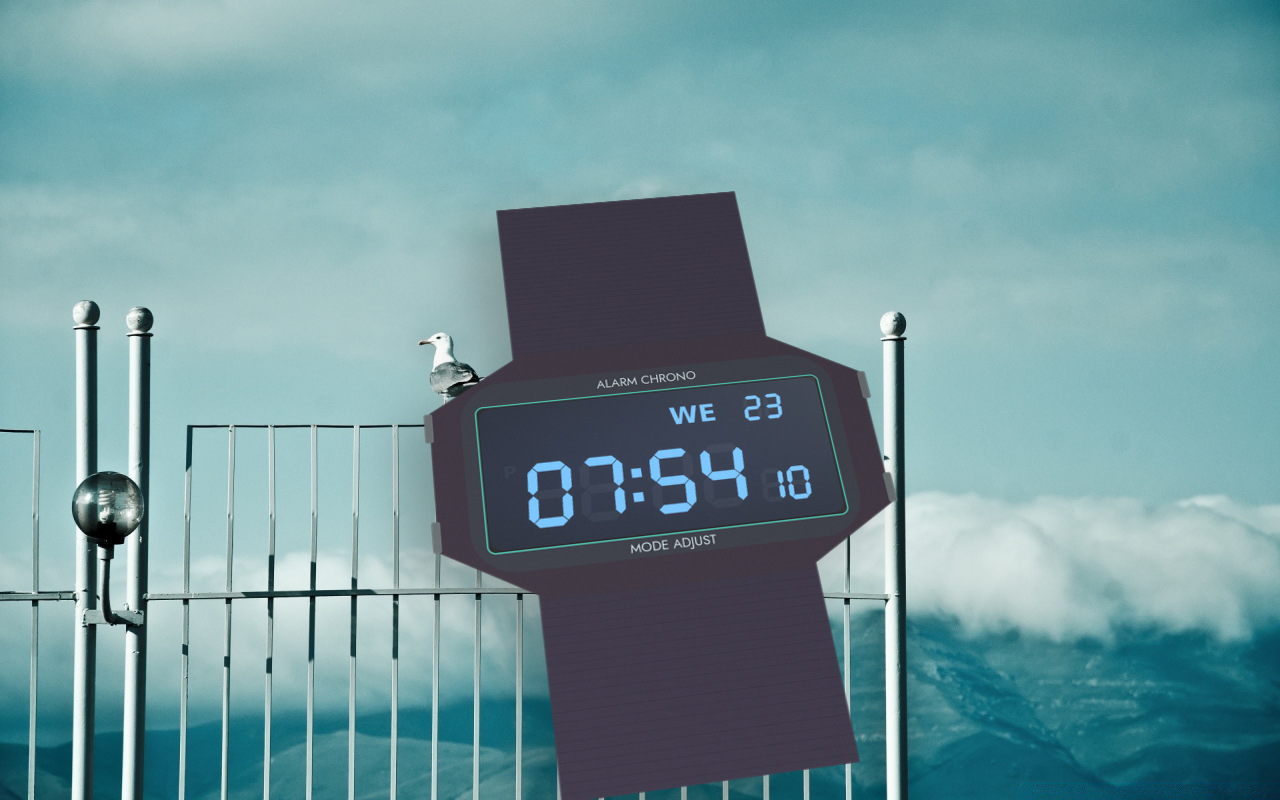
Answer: 7,54,10
